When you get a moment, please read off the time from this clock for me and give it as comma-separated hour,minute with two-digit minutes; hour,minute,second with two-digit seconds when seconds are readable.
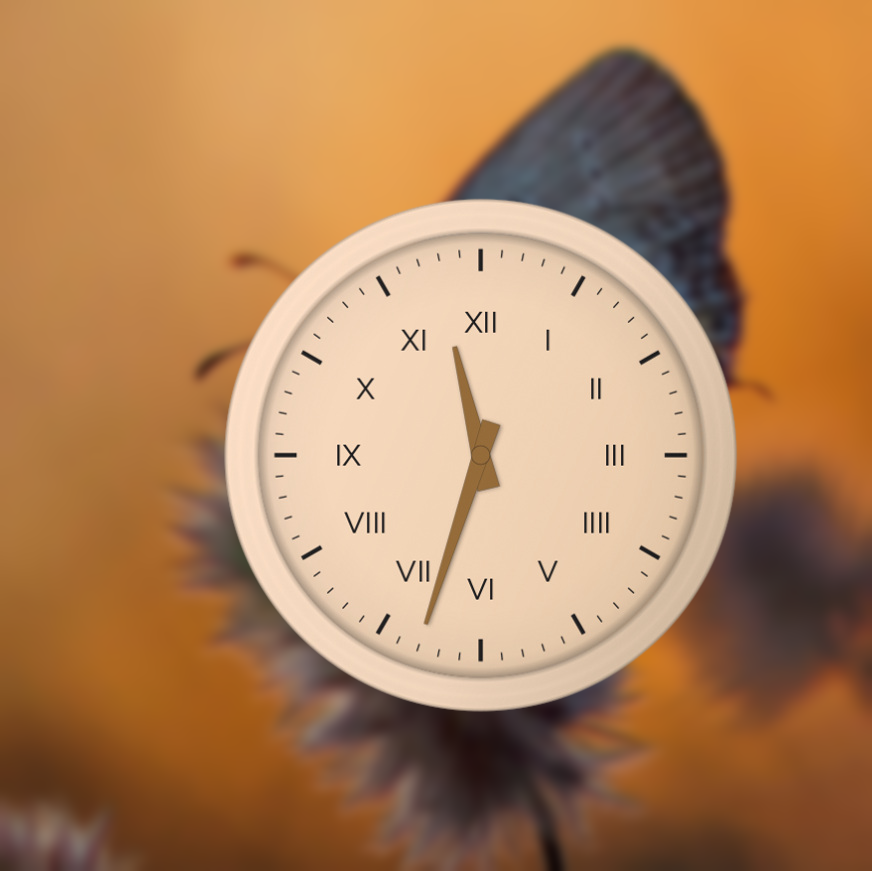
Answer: 11,33
